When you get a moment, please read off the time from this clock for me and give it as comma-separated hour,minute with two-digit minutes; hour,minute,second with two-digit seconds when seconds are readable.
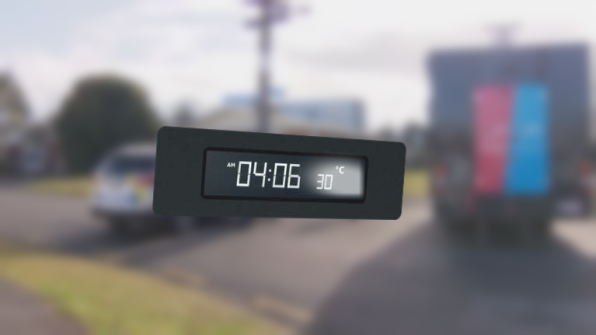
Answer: 4,06
